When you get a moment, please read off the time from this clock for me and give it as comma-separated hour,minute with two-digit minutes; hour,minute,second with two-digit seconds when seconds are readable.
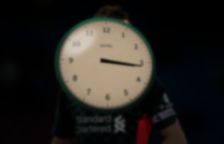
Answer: 3,16
